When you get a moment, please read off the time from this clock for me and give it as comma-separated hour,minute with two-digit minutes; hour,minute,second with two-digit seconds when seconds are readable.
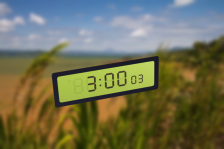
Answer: 3,00,03
